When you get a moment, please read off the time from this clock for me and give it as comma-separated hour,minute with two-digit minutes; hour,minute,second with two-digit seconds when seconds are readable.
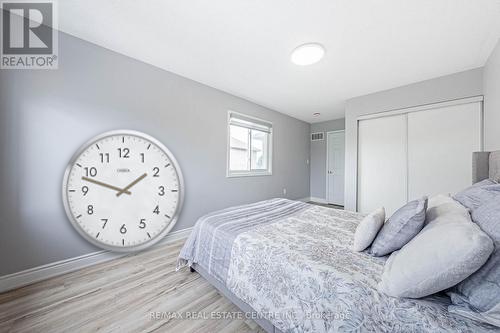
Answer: 1,48
